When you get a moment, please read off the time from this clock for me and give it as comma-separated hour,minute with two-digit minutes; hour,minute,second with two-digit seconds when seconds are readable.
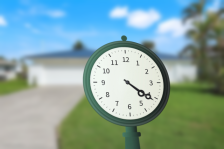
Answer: 4,21
